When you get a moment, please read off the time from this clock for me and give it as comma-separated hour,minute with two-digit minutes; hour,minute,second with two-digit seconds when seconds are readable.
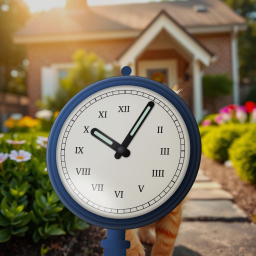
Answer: 10,05
